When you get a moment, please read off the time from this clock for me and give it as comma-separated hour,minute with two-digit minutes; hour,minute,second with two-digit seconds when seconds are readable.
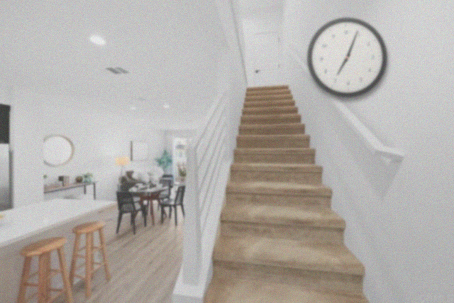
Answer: 7,04
